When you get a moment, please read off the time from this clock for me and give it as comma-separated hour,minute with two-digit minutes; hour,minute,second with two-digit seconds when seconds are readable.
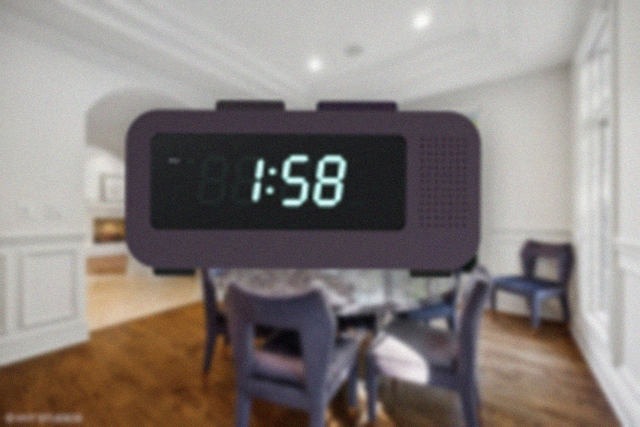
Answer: 1,58
